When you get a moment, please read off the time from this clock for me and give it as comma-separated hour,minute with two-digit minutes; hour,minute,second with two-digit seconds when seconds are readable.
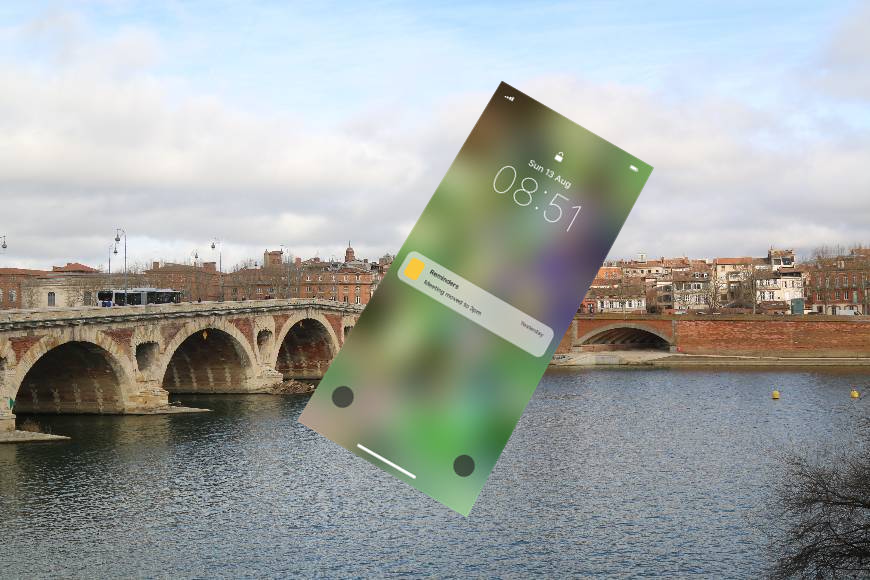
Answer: 8,51
